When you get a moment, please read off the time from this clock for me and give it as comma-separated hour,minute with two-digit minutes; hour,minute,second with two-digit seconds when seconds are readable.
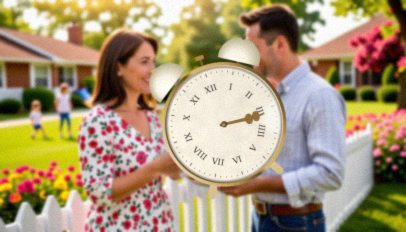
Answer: 3,16
